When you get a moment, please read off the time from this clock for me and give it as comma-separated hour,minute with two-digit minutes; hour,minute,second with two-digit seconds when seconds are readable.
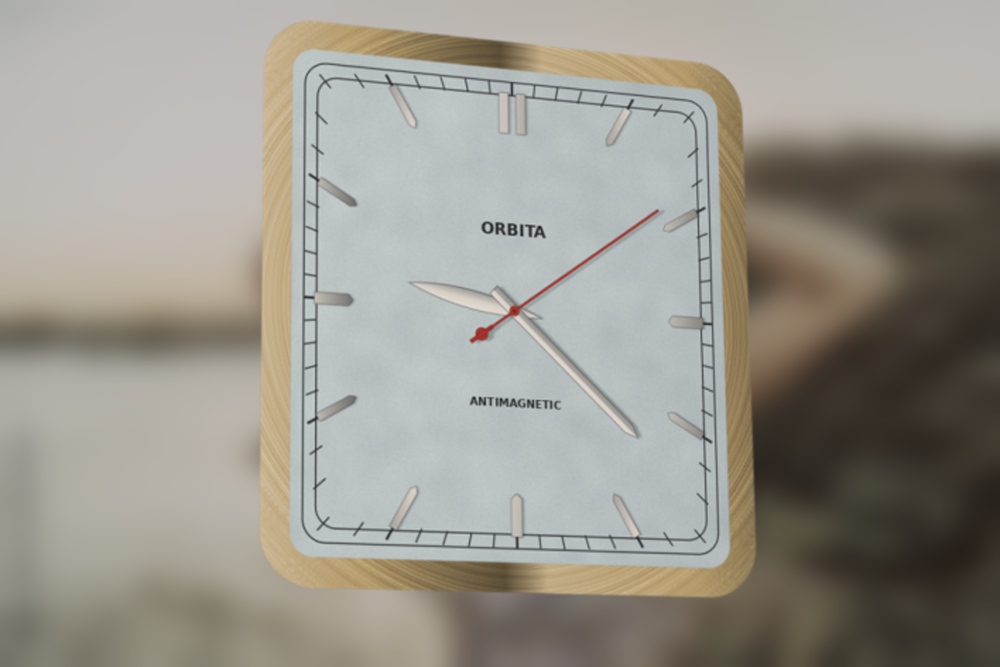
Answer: 9,22,09
